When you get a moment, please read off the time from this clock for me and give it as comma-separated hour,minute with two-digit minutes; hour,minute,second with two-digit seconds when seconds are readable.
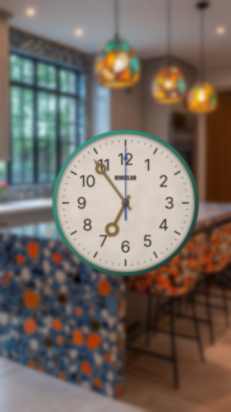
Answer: 6,54,00
